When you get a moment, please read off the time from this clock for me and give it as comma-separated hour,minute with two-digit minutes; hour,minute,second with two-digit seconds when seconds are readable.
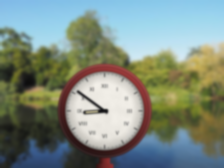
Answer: 8,51
